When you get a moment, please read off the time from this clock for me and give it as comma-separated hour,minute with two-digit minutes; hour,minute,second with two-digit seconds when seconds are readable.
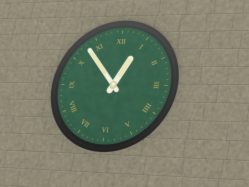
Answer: 12,53
